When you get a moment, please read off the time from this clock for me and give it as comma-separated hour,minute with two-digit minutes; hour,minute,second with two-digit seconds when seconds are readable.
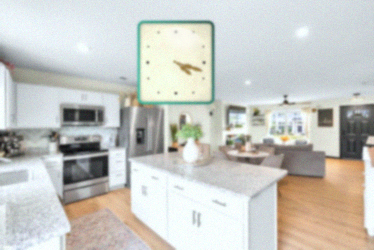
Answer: 4,18
